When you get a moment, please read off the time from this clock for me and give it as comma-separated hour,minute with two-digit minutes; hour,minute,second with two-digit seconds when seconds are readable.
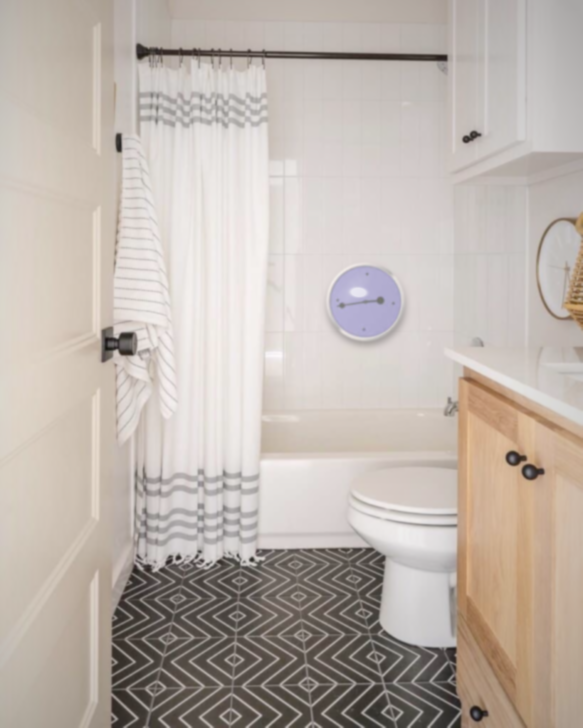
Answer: 2,43
